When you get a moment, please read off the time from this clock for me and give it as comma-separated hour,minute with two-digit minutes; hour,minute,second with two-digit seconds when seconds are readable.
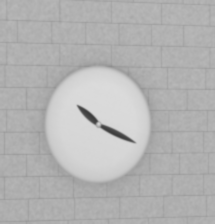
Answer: 10,19
